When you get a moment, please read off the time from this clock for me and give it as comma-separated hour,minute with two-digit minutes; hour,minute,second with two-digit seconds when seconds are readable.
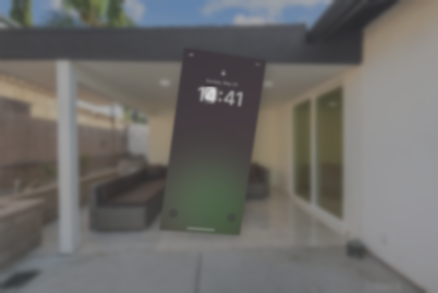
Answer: 14,41
